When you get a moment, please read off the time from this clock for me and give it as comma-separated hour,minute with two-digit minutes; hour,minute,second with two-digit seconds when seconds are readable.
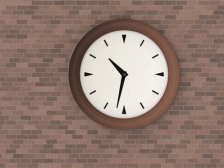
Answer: 10,32
